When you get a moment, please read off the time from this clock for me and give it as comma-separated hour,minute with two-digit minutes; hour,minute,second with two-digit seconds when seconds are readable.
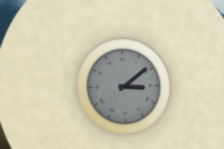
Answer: 3,09
